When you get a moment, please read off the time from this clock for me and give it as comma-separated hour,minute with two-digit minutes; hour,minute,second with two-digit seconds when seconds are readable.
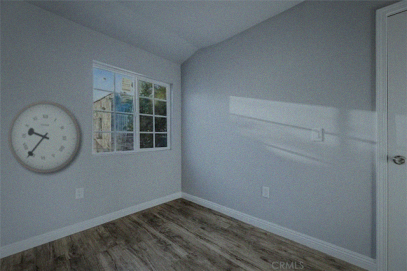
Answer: 9,36
